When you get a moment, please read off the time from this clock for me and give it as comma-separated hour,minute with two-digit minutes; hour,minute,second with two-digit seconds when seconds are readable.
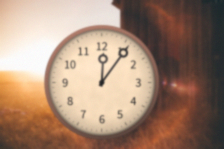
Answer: 12,06
